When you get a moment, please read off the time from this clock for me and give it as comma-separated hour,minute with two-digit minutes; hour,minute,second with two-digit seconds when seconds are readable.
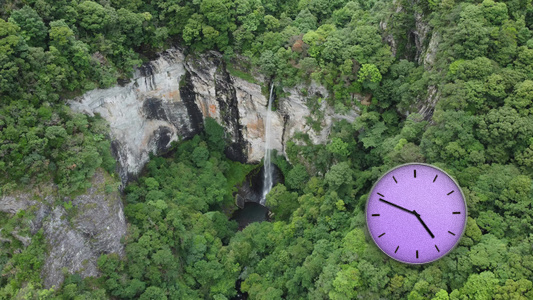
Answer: 4,49
